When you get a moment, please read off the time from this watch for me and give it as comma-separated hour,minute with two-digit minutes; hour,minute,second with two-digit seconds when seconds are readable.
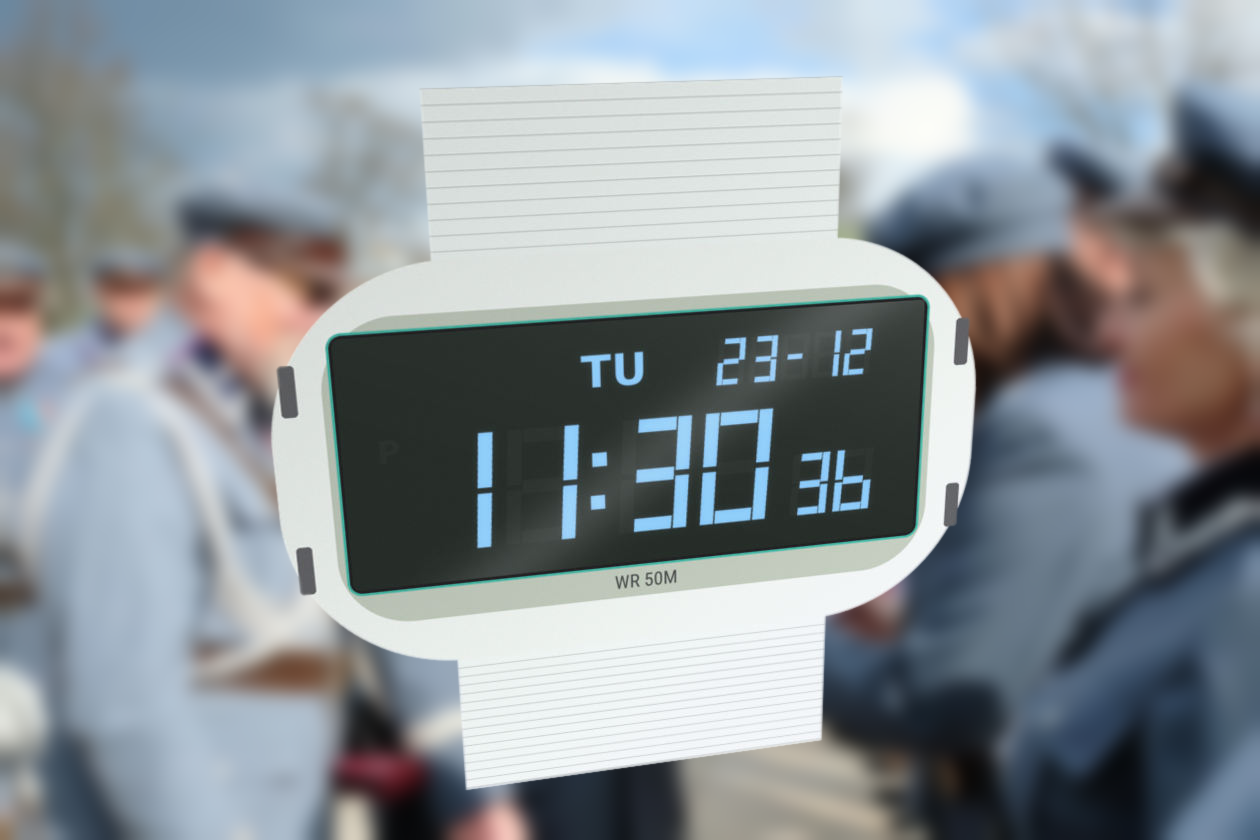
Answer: 11,30,36
